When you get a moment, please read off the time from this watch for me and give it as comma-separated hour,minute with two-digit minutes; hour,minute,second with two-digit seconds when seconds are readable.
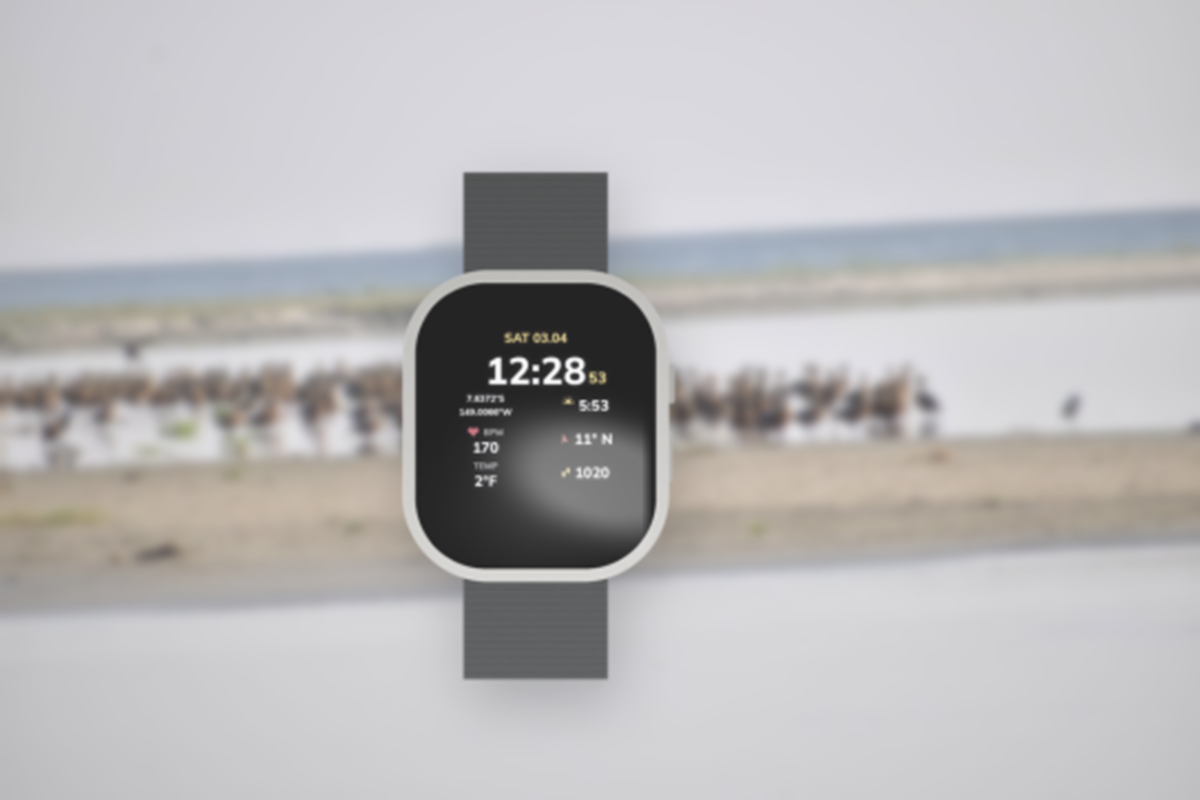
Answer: 12,28
